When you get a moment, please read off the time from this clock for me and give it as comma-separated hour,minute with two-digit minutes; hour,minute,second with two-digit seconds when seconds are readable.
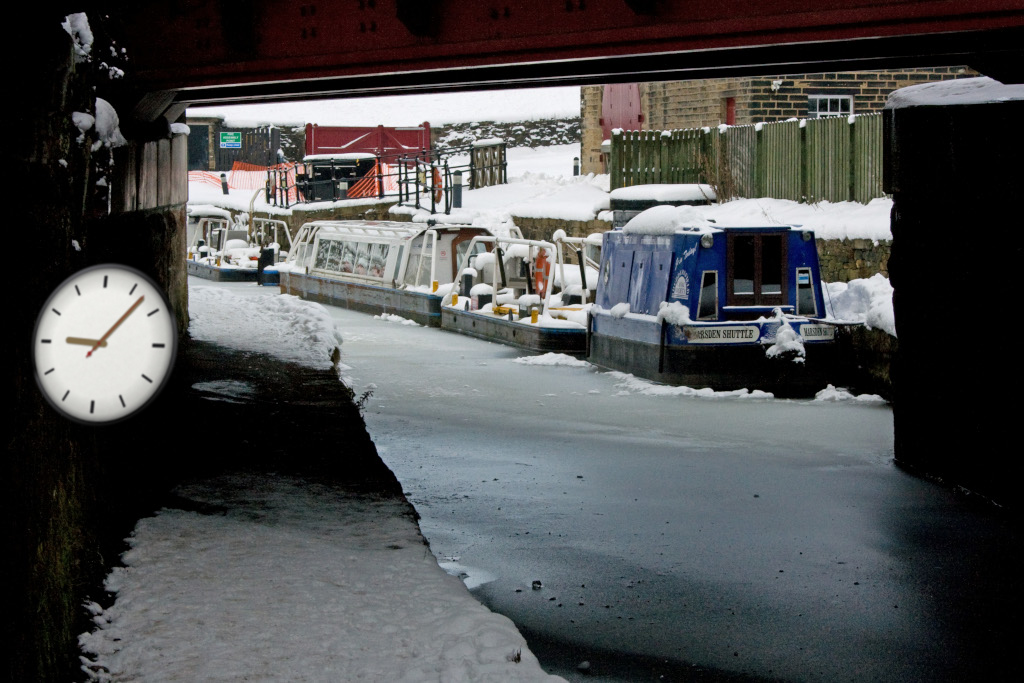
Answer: 9,07,07
